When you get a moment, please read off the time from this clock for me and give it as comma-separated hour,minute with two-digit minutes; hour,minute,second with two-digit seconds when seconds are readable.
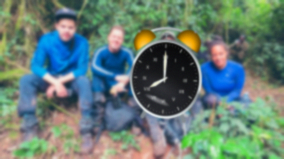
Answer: 8,00
